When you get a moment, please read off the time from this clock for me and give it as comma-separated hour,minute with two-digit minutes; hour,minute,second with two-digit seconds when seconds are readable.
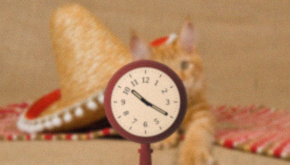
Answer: 10,20
